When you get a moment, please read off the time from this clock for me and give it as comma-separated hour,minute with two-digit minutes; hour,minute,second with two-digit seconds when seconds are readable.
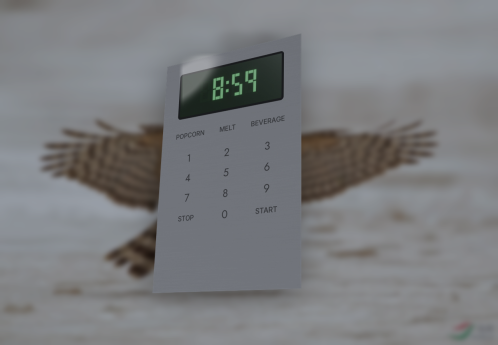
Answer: 8,59
